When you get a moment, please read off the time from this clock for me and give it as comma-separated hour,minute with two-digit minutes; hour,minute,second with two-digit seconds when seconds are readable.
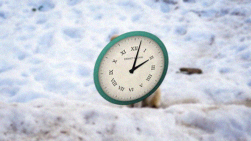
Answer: 2,02
